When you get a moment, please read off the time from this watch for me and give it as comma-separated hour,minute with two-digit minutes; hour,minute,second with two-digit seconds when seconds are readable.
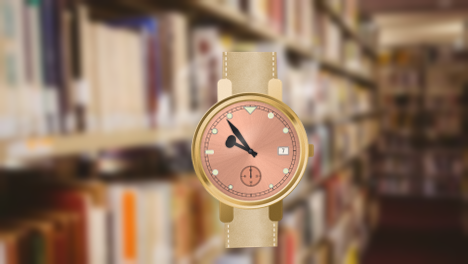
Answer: 9,54
